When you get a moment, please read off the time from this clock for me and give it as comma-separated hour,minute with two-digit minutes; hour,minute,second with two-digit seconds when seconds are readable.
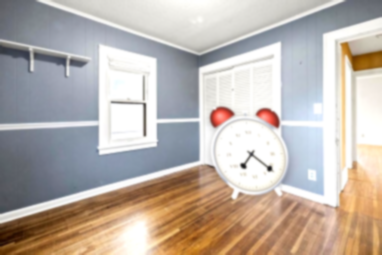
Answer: 7,22
